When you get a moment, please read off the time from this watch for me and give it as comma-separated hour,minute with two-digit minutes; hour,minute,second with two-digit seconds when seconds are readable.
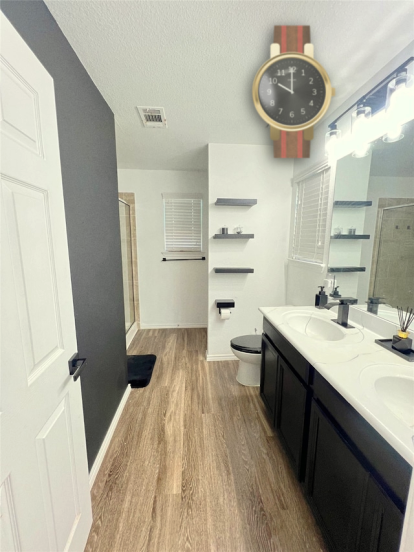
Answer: 10,00
